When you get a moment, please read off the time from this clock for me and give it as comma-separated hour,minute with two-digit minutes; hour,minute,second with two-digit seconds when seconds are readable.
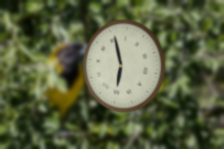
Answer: 7,01
